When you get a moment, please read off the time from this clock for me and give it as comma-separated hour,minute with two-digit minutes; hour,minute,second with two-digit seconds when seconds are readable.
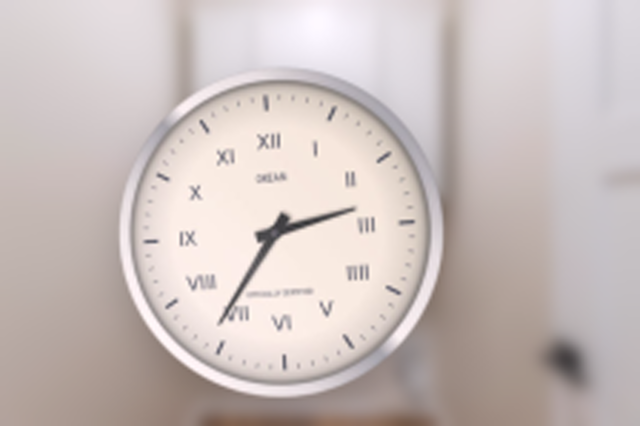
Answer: 2,36
